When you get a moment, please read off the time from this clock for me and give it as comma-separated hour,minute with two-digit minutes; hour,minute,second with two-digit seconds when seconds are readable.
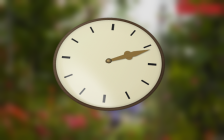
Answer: 2,11
